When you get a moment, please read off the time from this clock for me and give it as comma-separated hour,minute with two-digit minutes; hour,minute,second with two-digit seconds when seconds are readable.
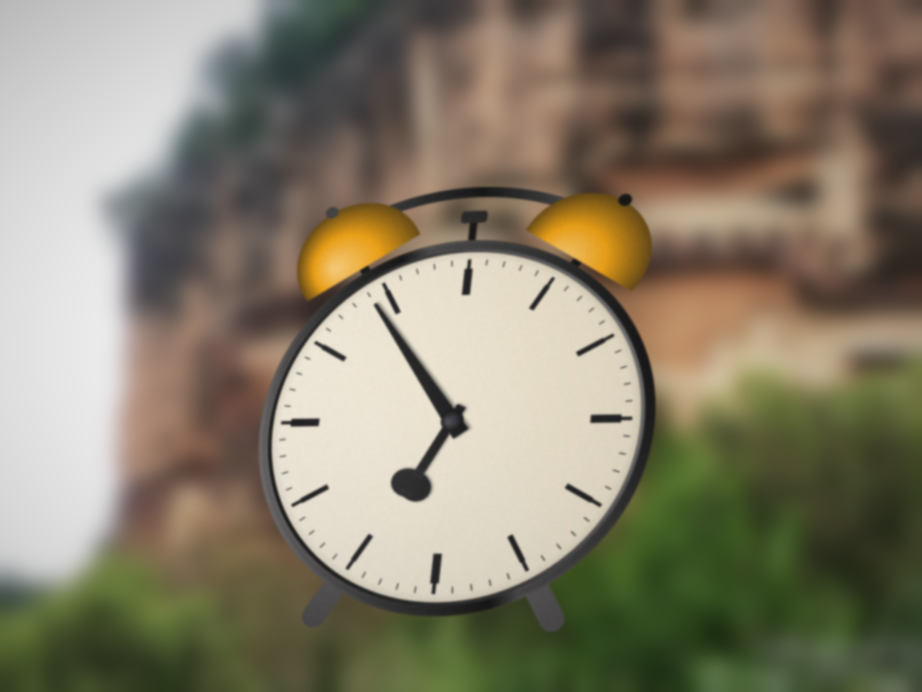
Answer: 6,54
